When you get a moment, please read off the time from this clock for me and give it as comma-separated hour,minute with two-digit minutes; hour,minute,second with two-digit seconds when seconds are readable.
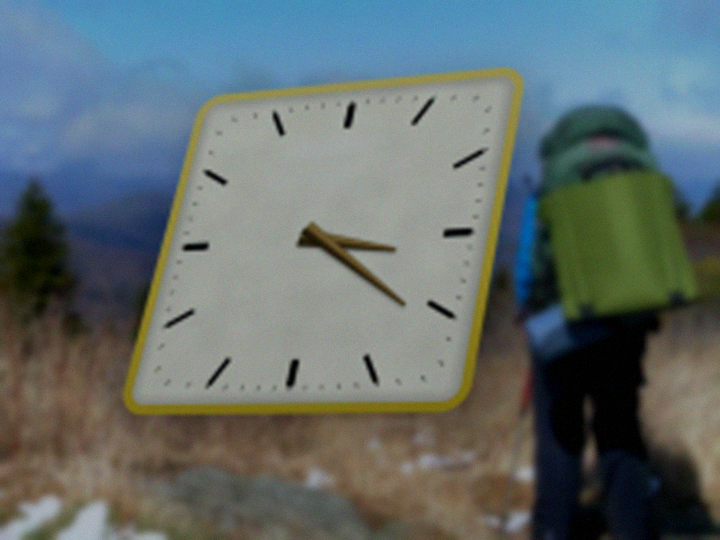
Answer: 3,21
